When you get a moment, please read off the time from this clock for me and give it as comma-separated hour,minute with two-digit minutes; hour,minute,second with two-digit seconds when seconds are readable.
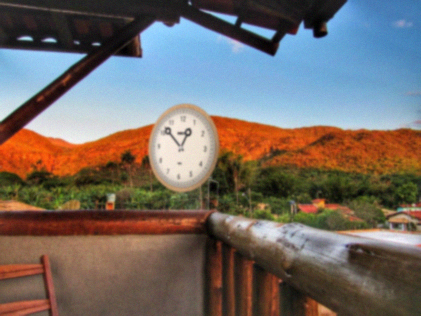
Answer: 12,52
